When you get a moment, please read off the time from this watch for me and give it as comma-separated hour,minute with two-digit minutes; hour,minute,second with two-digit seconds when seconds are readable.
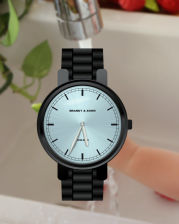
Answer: 5,34
